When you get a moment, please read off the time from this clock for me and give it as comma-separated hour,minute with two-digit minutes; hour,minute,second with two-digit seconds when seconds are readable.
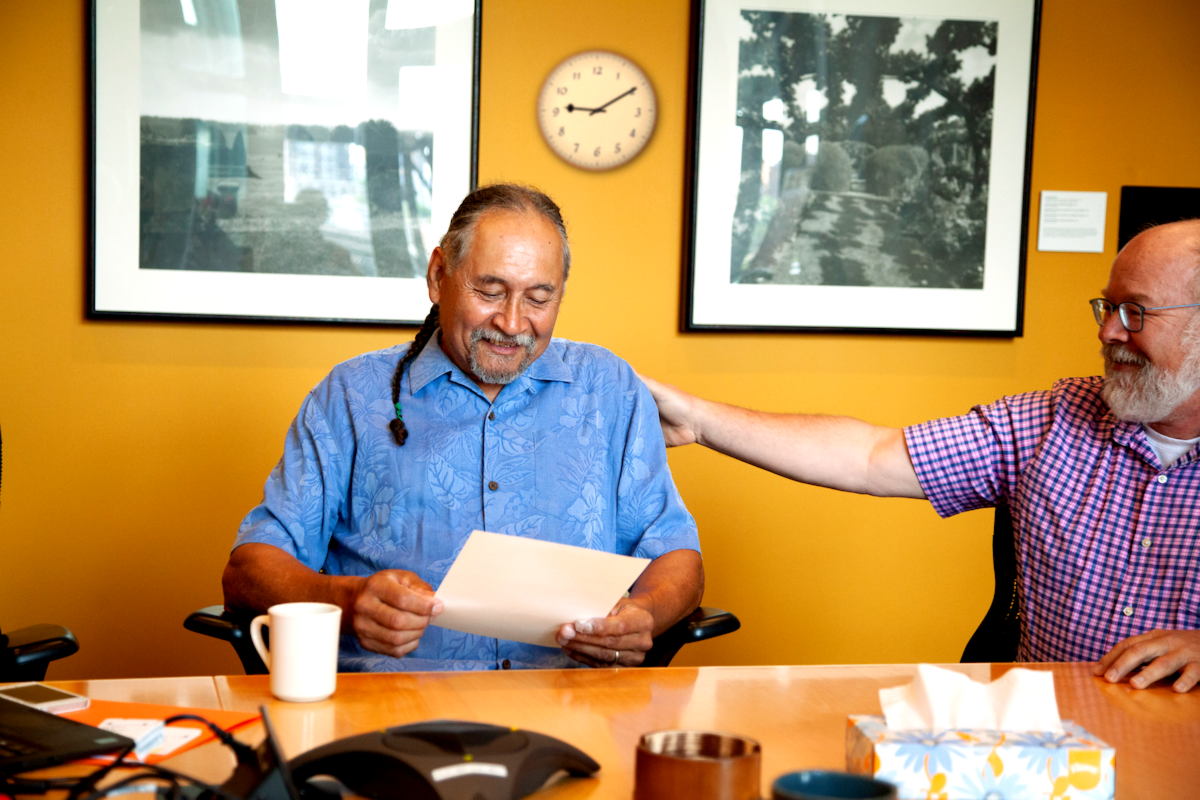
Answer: 9,10
